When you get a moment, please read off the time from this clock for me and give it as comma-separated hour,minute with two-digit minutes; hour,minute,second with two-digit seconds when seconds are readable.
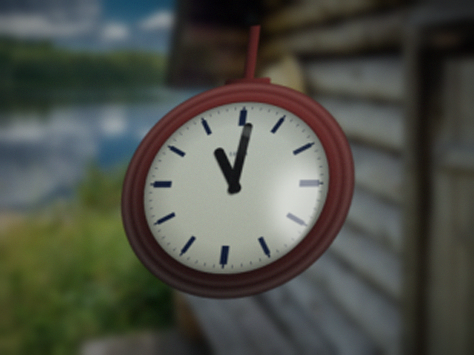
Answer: 11,01
